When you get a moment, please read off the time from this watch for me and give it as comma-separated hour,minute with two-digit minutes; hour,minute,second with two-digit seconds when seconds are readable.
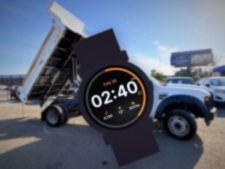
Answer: 2,40
